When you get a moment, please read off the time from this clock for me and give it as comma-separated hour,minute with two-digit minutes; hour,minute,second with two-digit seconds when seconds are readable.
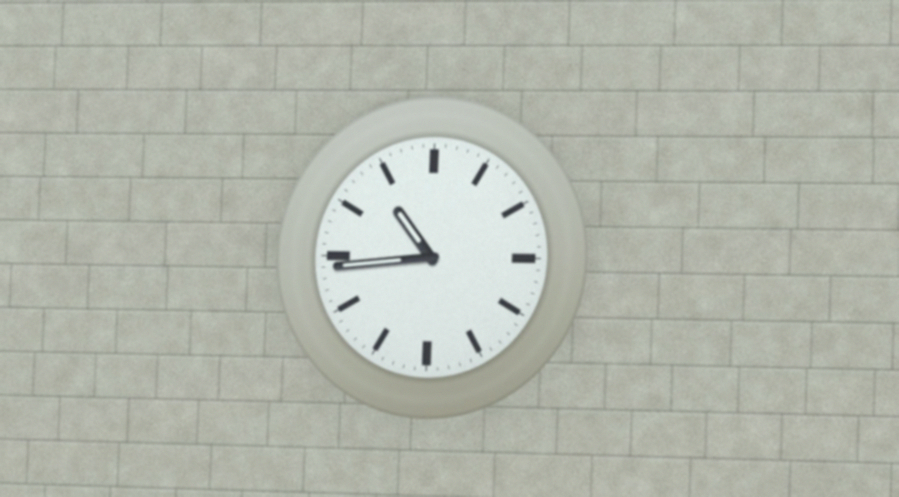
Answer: 10,44
